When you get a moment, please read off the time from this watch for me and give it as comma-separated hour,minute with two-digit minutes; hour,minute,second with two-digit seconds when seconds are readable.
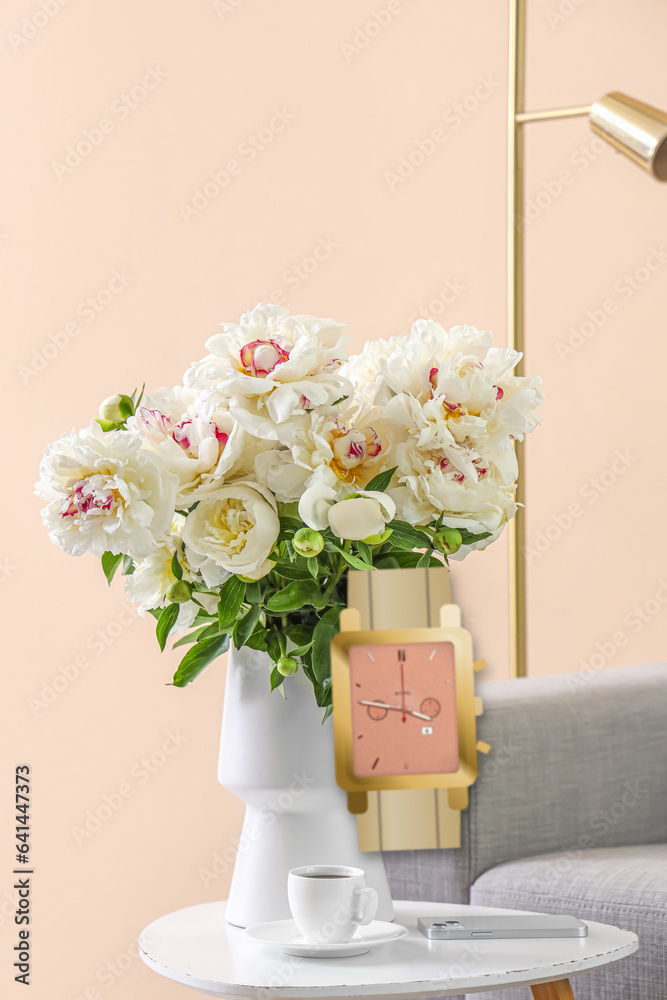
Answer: 3,47
